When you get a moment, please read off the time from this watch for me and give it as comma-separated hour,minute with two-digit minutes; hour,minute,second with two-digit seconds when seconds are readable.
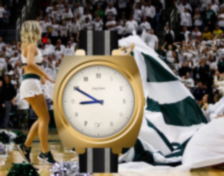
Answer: 8,50
